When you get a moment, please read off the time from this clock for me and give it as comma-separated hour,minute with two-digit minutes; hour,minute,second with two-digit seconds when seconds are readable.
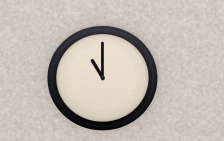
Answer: 11,00
